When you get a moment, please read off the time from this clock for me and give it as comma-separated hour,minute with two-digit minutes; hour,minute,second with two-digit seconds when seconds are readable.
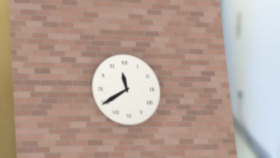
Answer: 11,40
